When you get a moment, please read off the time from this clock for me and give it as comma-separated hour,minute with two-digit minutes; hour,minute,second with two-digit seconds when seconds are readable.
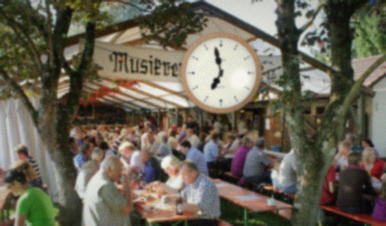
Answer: 6,58
